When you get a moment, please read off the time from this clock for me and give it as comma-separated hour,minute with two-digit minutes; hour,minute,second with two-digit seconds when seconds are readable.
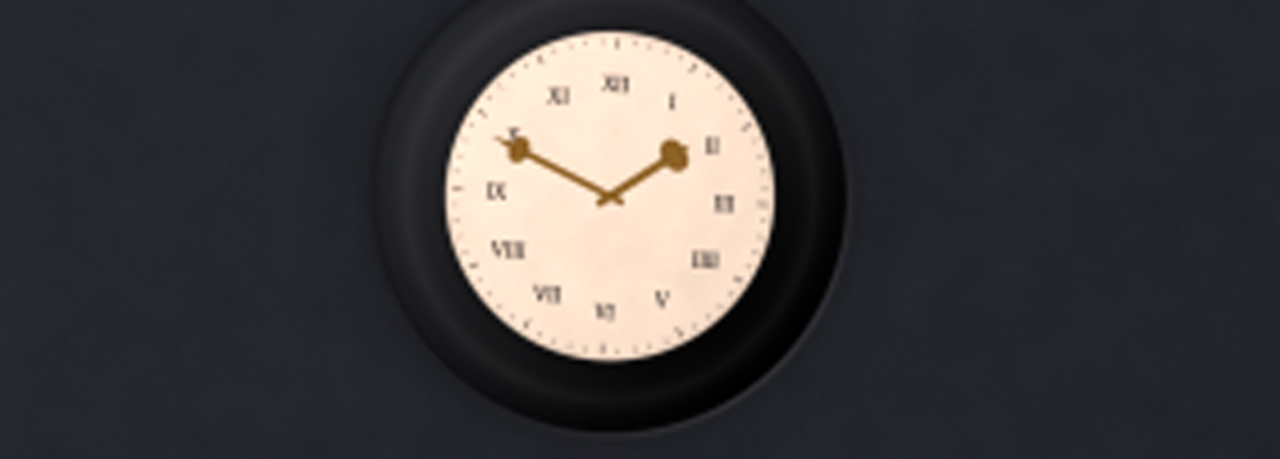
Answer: 1,49
